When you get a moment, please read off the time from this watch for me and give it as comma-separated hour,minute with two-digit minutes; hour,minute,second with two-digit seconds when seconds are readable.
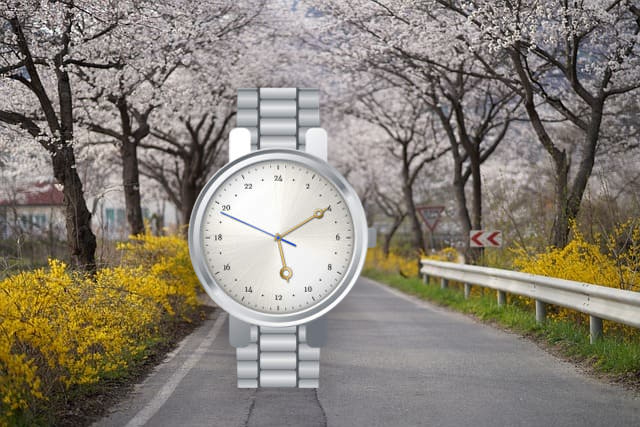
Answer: 11,09,49
